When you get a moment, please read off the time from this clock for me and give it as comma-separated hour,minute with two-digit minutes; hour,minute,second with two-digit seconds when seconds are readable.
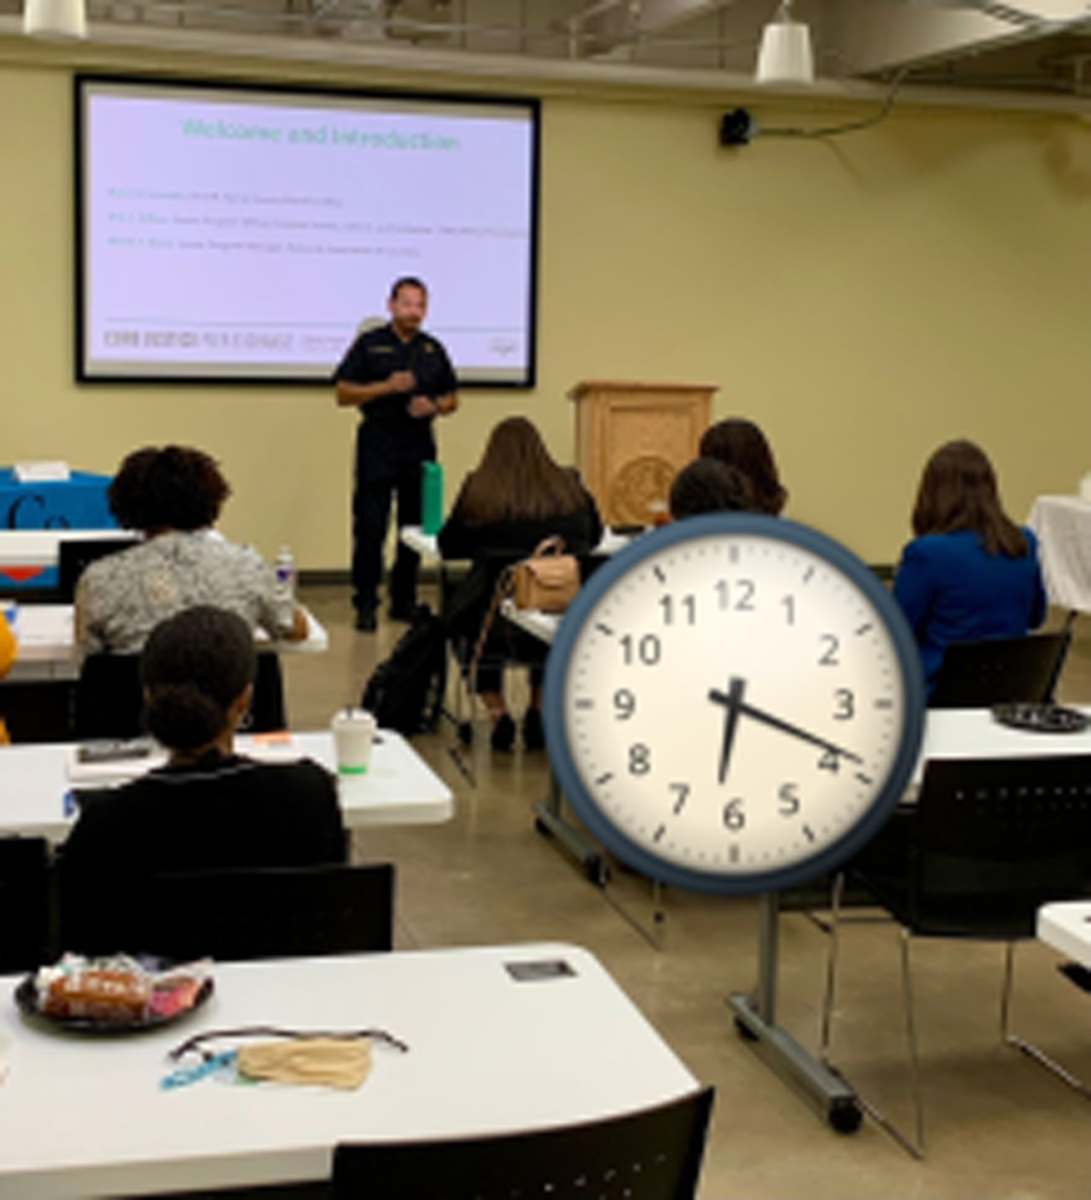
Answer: 6,19
